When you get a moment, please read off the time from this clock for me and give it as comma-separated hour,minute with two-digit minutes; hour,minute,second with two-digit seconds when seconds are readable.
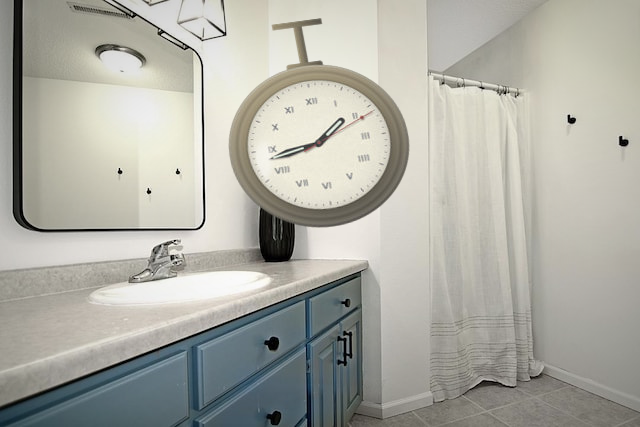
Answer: 1,43,11
